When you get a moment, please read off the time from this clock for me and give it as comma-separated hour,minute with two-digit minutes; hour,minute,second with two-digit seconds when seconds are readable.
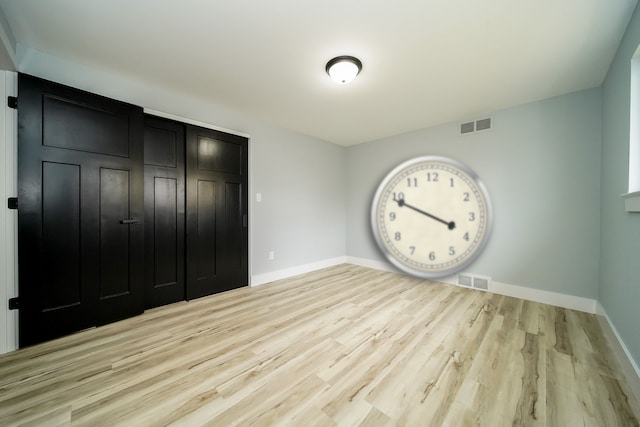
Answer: 3,49
